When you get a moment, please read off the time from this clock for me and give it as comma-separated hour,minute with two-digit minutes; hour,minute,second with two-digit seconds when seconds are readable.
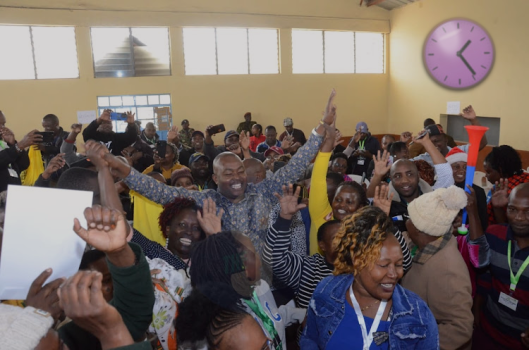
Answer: 1,24
